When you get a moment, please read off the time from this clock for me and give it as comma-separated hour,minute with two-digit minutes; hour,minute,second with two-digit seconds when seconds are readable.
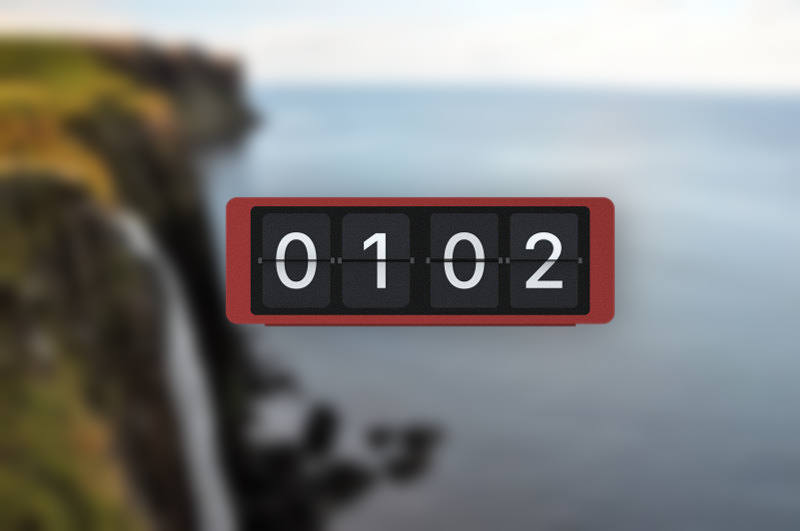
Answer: 1,02
